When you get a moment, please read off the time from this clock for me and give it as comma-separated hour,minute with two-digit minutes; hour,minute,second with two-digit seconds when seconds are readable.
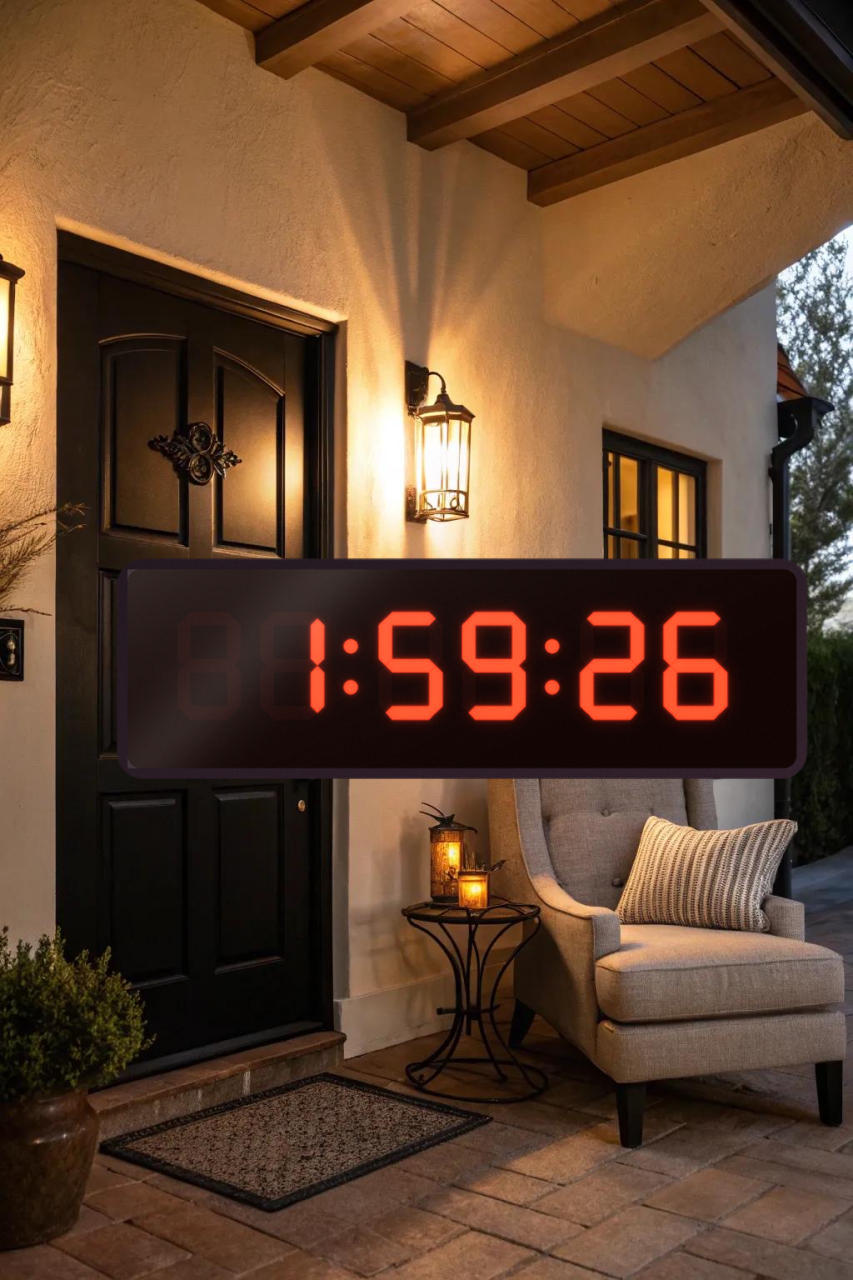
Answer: 1,59,26
